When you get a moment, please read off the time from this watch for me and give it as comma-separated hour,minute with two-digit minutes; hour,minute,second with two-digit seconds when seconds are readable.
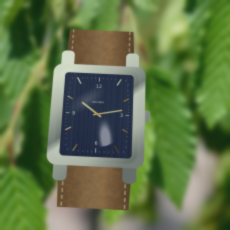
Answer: 10,13
